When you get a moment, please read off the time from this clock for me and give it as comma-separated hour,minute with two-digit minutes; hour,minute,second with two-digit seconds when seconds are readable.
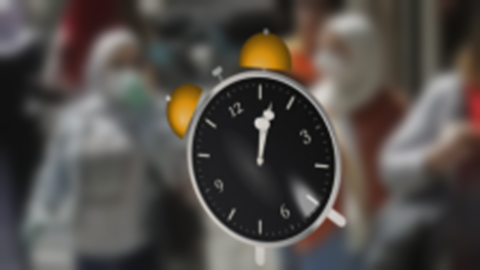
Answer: 1,07
